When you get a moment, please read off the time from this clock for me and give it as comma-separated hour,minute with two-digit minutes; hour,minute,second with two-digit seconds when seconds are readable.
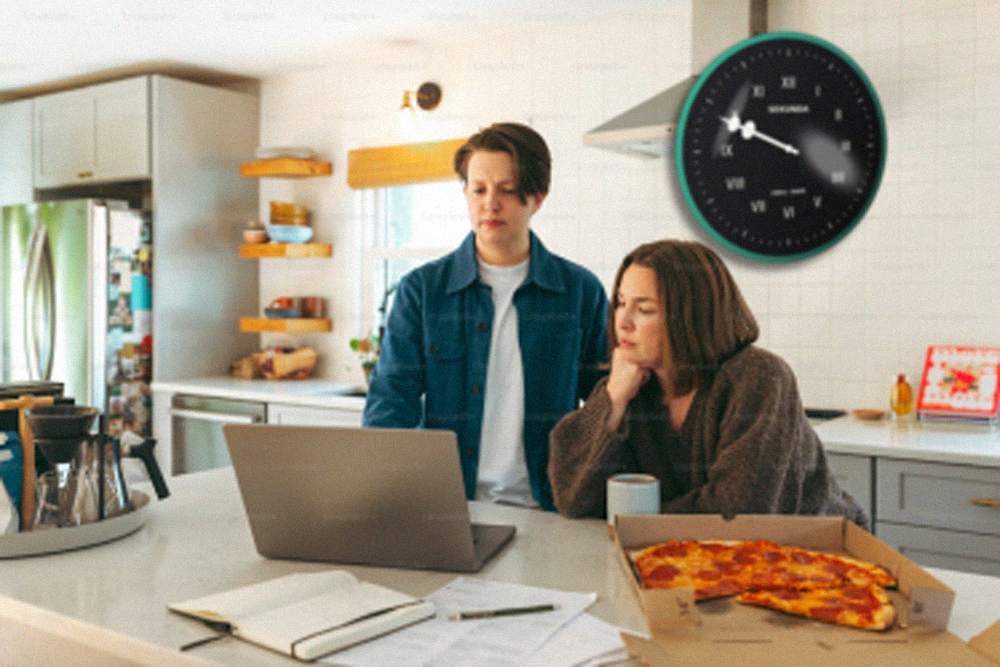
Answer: 9,49
